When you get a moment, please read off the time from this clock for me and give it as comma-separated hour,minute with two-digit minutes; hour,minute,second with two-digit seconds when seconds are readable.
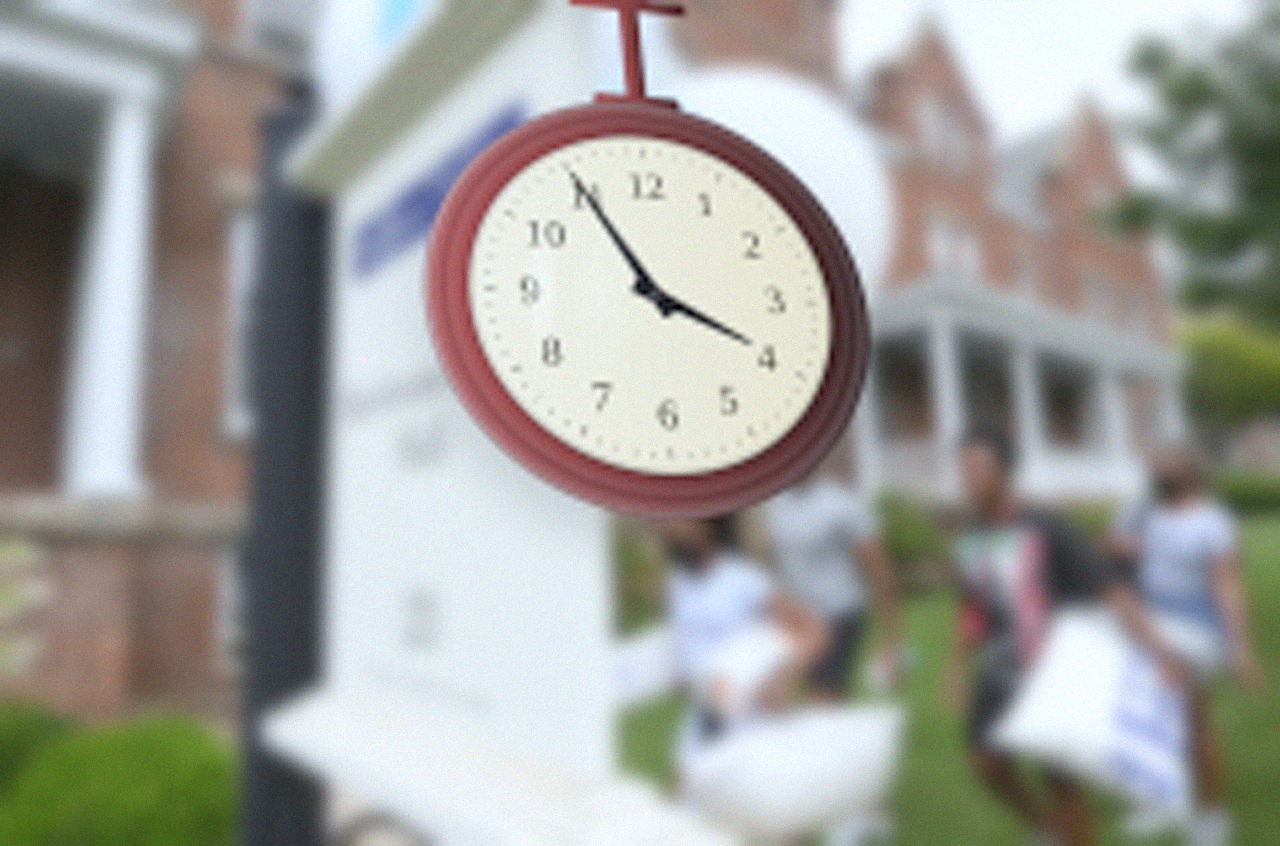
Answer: 3,55
